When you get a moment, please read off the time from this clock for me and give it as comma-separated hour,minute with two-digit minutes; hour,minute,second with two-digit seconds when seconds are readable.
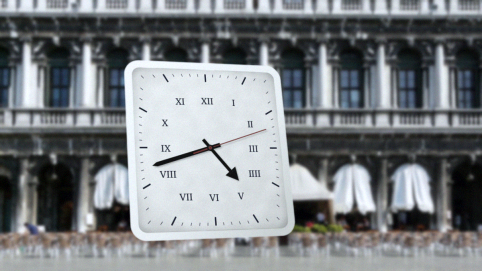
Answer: 4,42,12
